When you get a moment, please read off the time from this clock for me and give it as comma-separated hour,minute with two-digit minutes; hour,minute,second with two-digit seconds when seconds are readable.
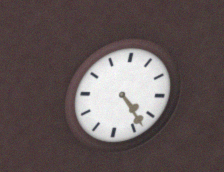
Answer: 4,23
